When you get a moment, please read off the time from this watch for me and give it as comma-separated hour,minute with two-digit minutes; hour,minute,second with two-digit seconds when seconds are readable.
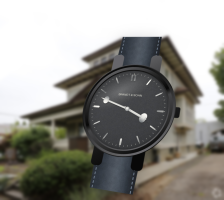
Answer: 3,48
